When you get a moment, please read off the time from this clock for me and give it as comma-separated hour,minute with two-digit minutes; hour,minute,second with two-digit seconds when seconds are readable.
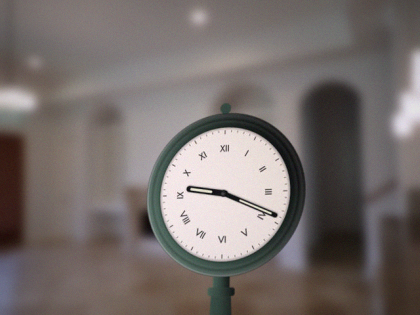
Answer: 9,19
